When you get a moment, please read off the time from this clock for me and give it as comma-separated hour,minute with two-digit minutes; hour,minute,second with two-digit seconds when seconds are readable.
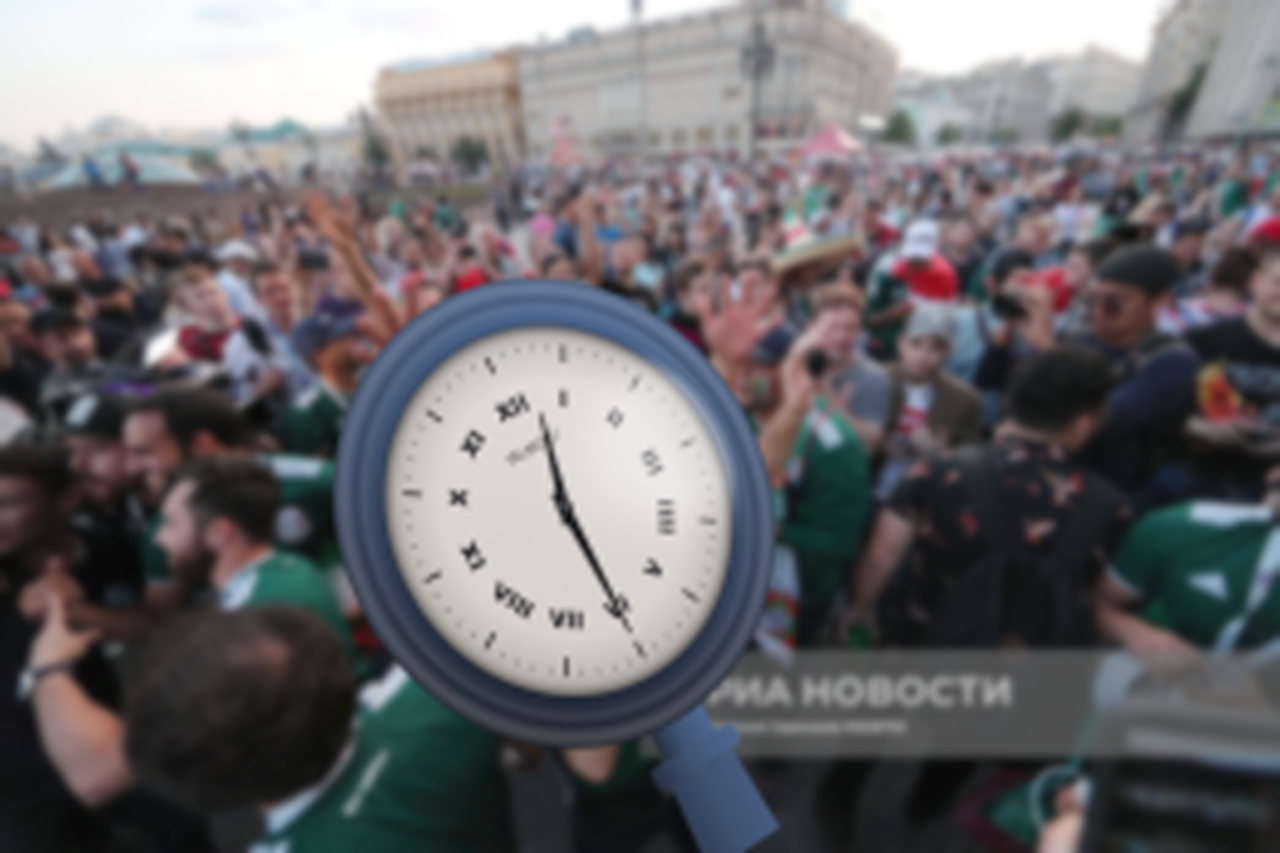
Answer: 12,30
